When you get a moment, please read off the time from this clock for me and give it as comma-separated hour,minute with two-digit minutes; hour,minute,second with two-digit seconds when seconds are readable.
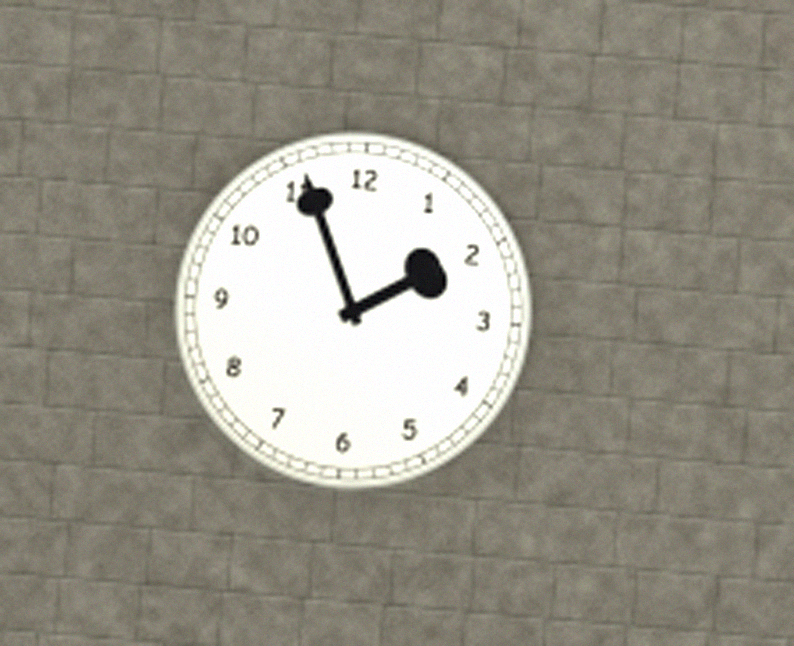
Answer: 1,56
